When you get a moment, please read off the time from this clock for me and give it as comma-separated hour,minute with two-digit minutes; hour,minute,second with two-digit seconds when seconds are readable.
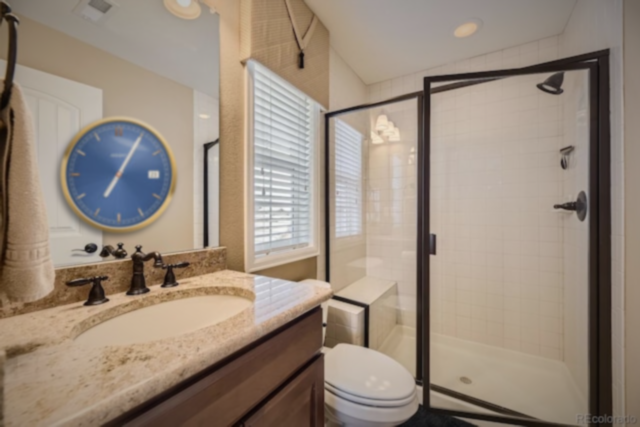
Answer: 7,05
